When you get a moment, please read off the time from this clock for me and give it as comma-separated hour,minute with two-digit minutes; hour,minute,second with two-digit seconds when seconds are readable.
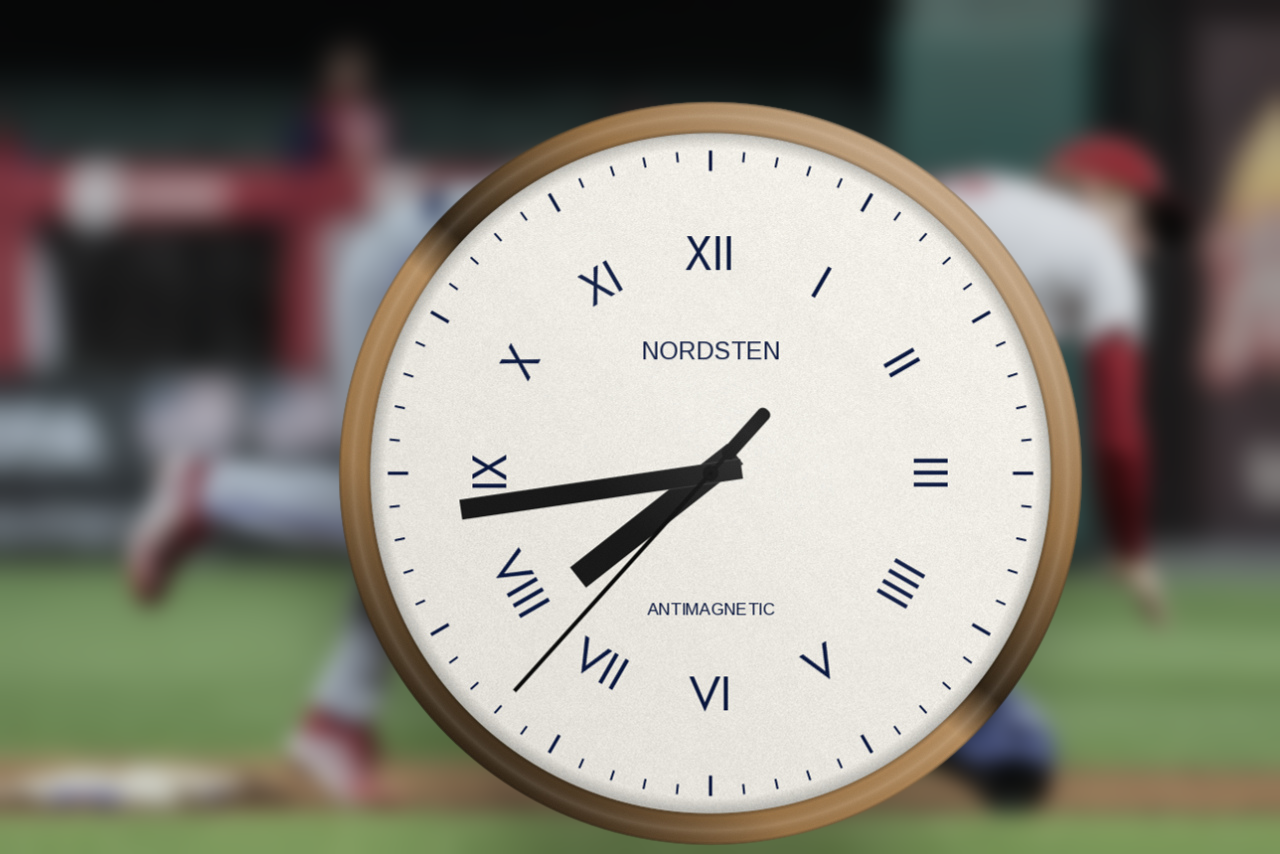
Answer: 7,43,37
